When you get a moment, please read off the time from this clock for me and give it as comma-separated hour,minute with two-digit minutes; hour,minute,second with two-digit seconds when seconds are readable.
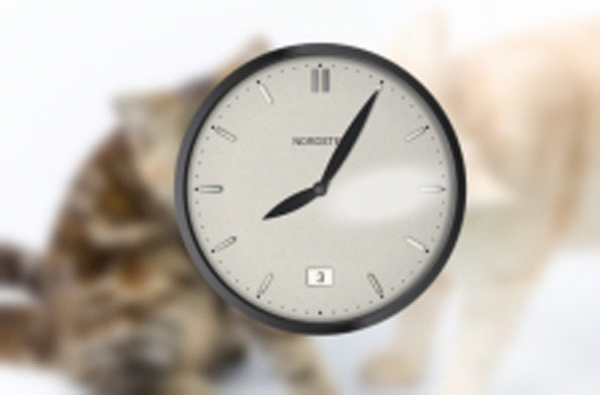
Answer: 8,05
